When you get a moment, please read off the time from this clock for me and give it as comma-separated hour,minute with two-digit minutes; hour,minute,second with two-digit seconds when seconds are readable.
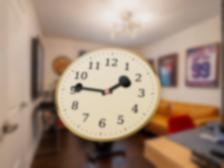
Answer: 1,46
